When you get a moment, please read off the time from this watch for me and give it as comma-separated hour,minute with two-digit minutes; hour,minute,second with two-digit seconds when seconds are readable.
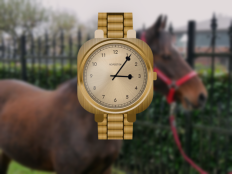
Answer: 3,06
